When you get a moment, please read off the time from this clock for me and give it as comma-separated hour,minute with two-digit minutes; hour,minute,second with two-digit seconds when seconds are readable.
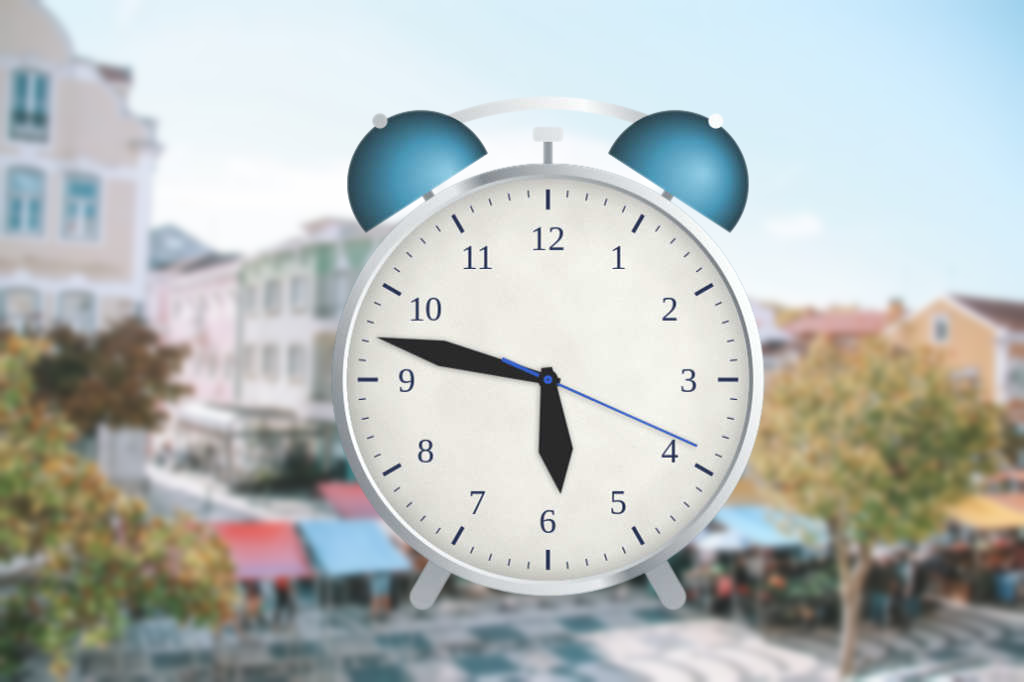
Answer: 5,47,19
